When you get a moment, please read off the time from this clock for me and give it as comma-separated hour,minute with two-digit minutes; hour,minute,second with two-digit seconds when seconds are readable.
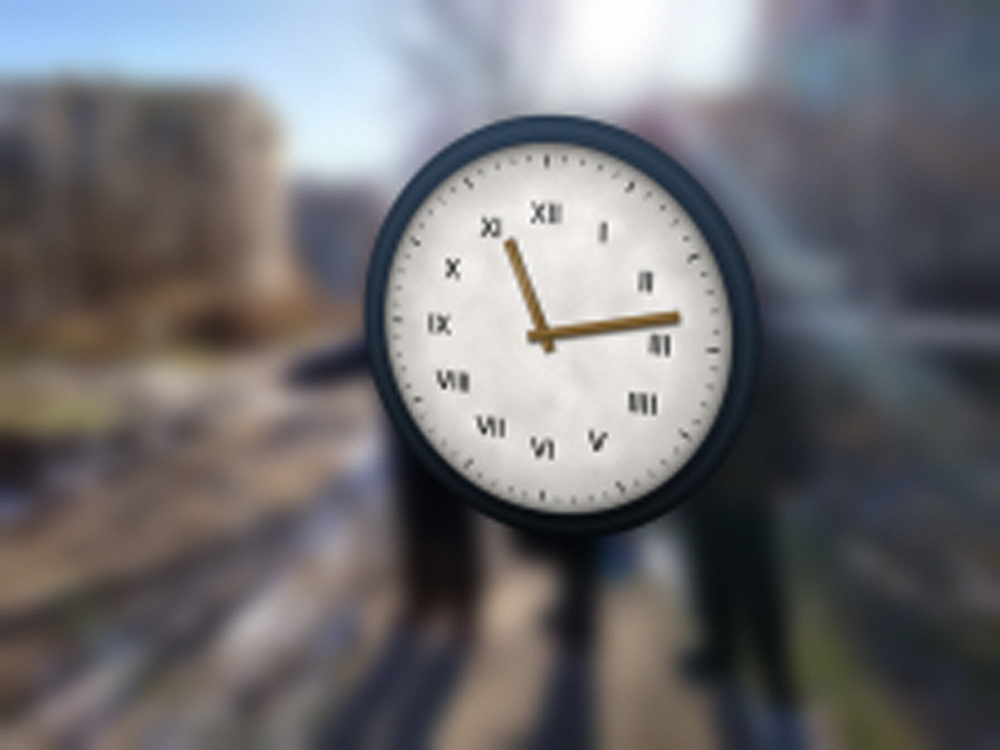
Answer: 11,13
